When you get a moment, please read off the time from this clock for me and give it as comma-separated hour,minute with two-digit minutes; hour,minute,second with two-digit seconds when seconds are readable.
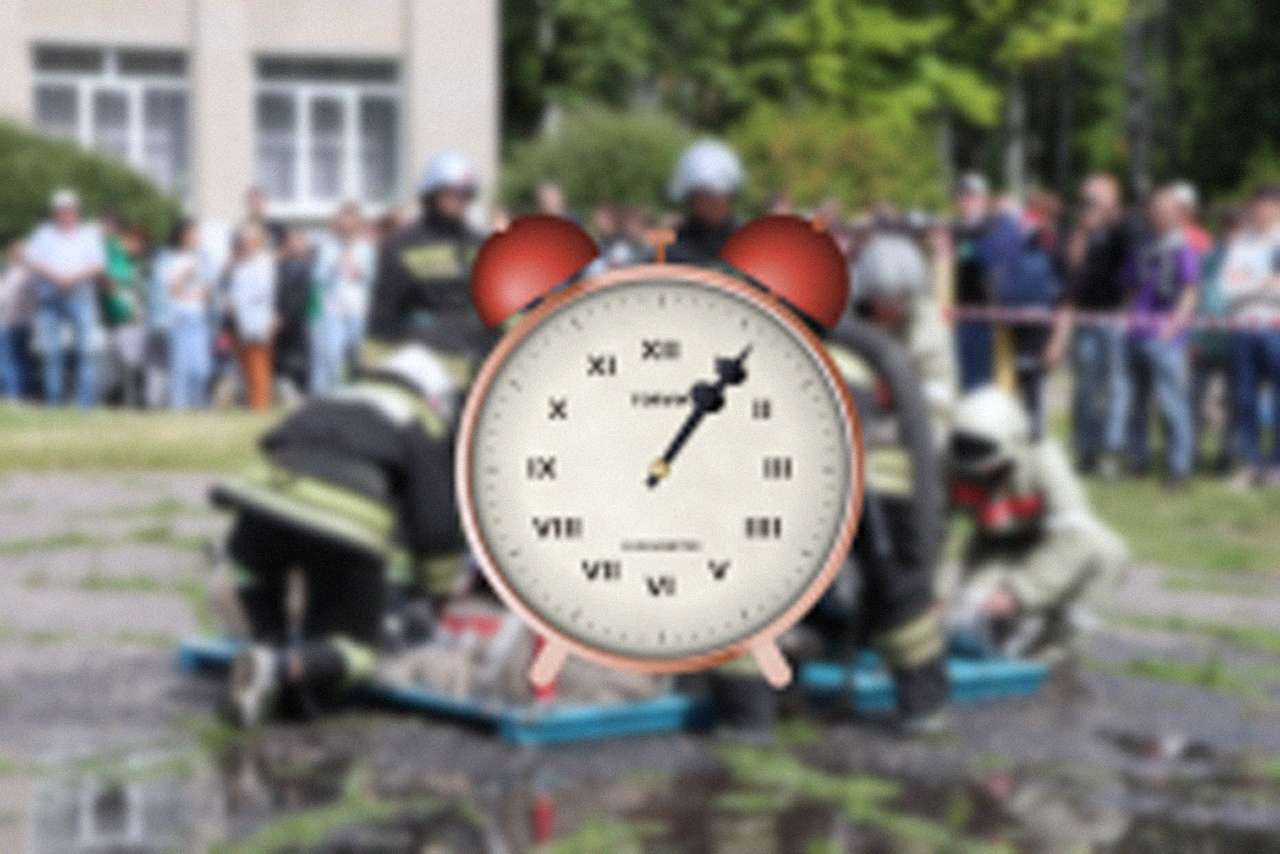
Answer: 1,06
